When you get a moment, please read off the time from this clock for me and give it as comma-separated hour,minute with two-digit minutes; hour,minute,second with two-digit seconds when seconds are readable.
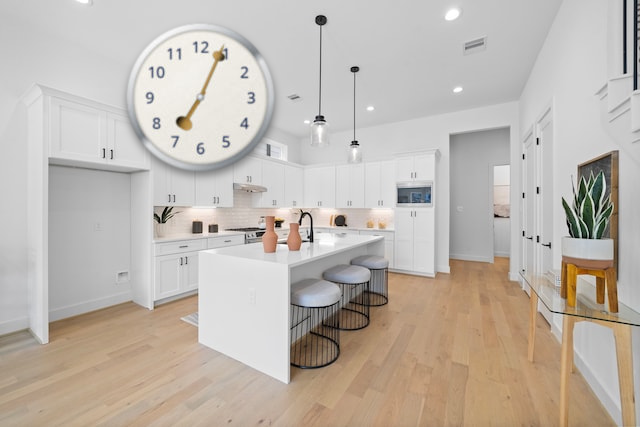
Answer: 7,04
